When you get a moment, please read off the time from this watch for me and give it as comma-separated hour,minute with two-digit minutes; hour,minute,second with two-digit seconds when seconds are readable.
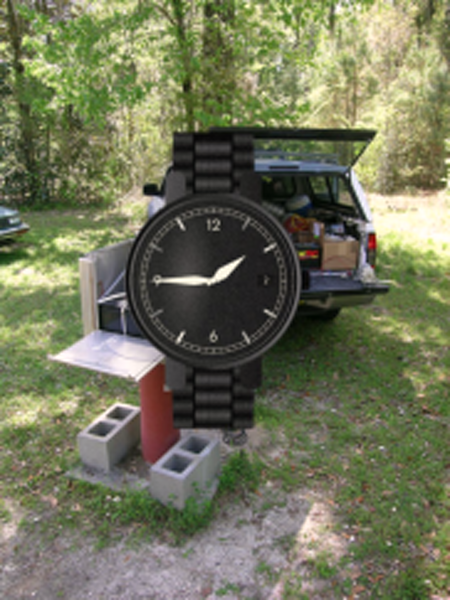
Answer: 1,45
